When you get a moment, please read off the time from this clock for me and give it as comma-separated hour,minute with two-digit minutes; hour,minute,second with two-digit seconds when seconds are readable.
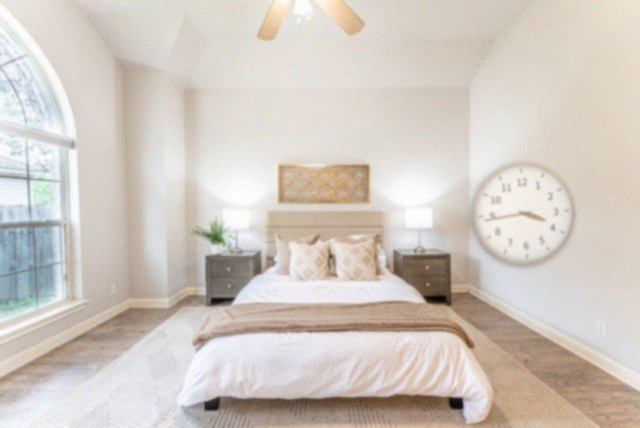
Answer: 3,44
